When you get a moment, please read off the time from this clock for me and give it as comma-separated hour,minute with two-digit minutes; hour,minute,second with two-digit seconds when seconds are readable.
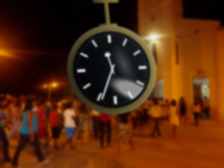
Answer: 11,34
